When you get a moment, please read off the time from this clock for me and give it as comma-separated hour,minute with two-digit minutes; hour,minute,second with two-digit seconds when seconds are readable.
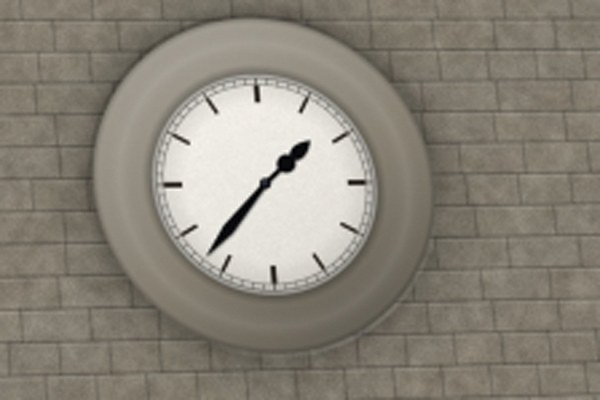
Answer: 1,37
